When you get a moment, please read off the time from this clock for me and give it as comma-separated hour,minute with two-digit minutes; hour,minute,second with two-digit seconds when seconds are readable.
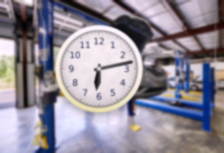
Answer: 6,13
